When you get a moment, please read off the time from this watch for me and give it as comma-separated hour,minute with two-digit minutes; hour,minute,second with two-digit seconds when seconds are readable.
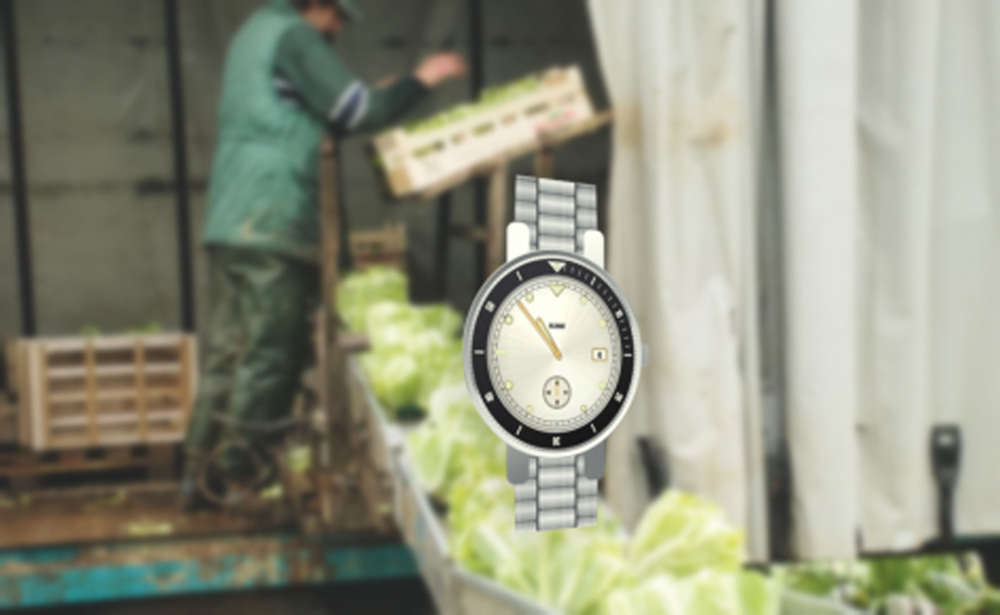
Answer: 10,53
